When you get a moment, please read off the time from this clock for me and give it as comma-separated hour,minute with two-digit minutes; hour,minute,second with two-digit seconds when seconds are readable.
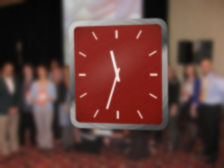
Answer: 11,33
